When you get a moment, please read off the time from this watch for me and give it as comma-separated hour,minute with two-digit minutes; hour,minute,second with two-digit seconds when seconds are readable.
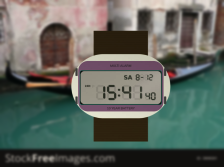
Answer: 15,41,40
